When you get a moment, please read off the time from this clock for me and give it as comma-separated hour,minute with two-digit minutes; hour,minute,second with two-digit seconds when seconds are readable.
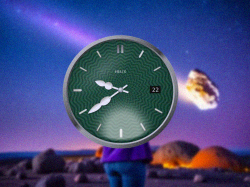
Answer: 9,39
